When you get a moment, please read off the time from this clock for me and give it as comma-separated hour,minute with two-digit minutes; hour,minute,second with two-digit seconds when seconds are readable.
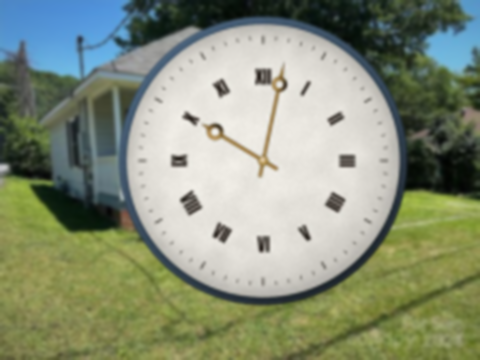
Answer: 10,02
